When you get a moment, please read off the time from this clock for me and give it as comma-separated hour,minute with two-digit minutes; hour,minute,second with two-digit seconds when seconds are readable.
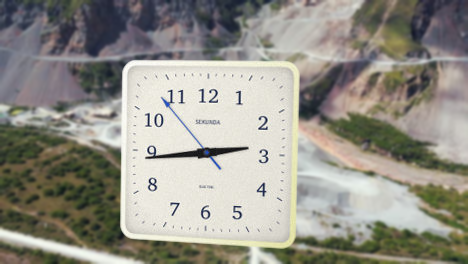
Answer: 2,43,53
